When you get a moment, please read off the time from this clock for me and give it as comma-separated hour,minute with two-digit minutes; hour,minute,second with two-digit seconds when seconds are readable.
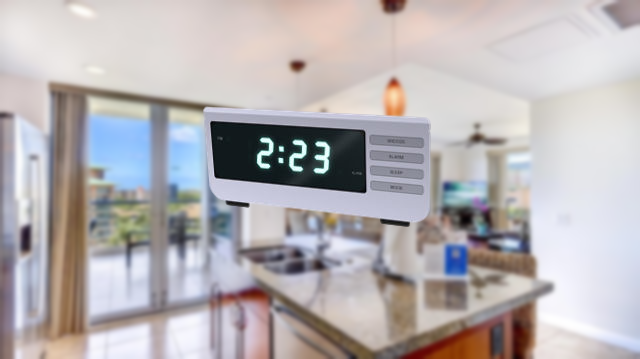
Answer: 2,23
